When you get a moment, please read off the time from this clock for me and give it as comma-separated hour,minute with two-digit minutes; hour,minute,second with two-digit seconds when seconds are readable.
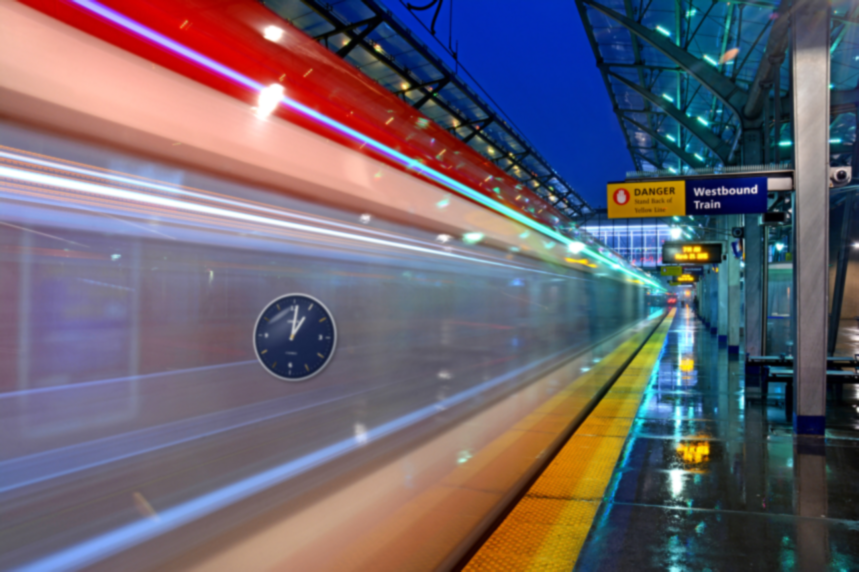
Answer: 1,01
